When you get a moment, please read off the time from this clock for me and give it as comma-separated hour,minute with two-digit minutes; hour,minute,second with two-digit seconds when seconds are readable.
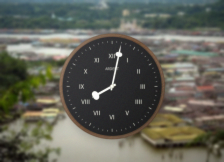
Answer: 8,02
